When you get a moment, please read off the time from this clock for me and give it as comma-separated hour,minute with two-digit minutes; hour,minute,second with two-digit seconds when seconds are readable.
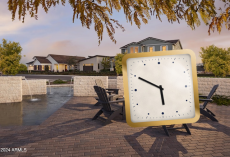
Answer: 5,50
